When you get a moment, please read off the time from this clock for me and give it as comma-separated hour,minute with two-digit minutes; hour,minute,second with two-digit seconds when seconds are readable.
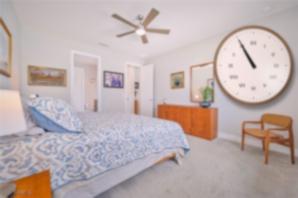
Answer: 10,55
